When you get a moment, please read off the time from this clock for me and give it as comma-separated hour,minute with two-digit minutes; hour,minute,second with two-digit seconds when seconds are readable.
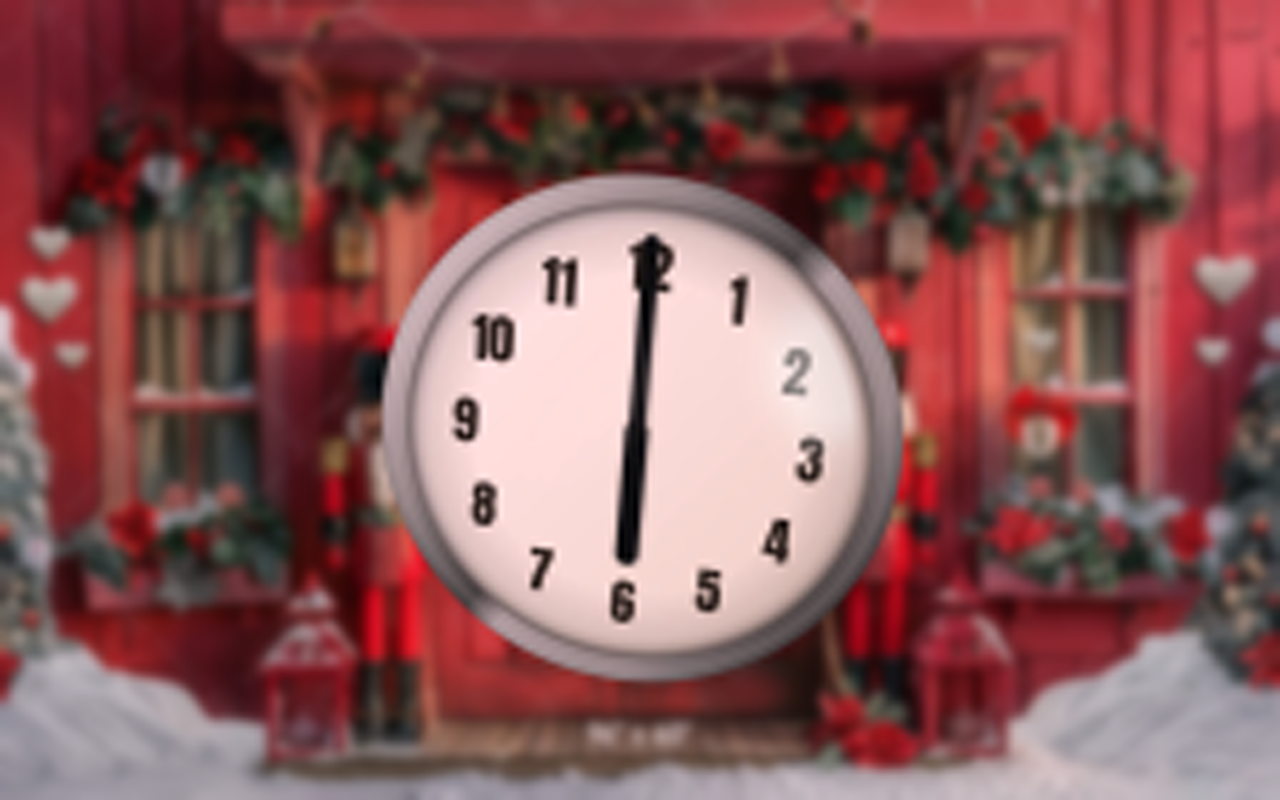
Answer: 6,00
